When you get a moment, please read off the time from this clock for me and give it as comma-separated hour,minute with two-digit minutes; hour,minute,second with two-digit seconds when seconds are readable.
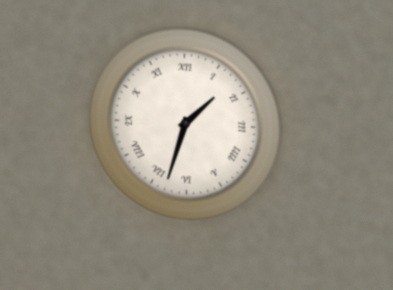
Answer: 1,33
